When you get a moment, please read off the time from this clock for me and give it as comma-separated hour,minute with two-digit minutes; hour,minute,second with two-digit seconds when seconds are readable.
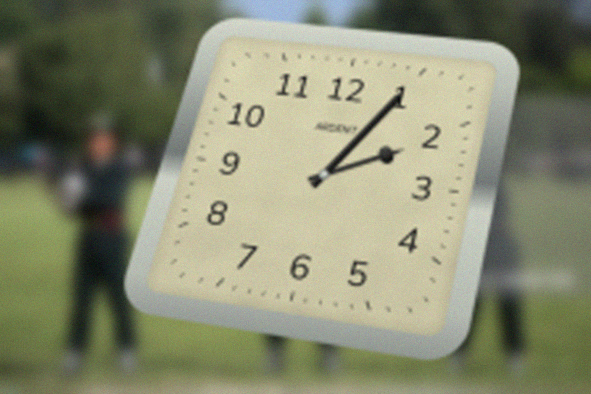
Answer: 2,05
